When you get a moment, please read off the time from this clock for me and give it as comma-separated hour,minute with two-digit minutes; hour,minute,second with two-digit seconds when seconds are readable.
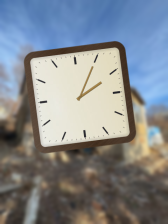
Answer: 2,05
